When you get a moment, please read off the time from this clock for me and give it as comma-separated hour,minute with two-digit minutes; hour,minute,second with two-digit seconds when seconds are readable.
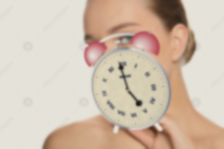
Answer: 4,59
